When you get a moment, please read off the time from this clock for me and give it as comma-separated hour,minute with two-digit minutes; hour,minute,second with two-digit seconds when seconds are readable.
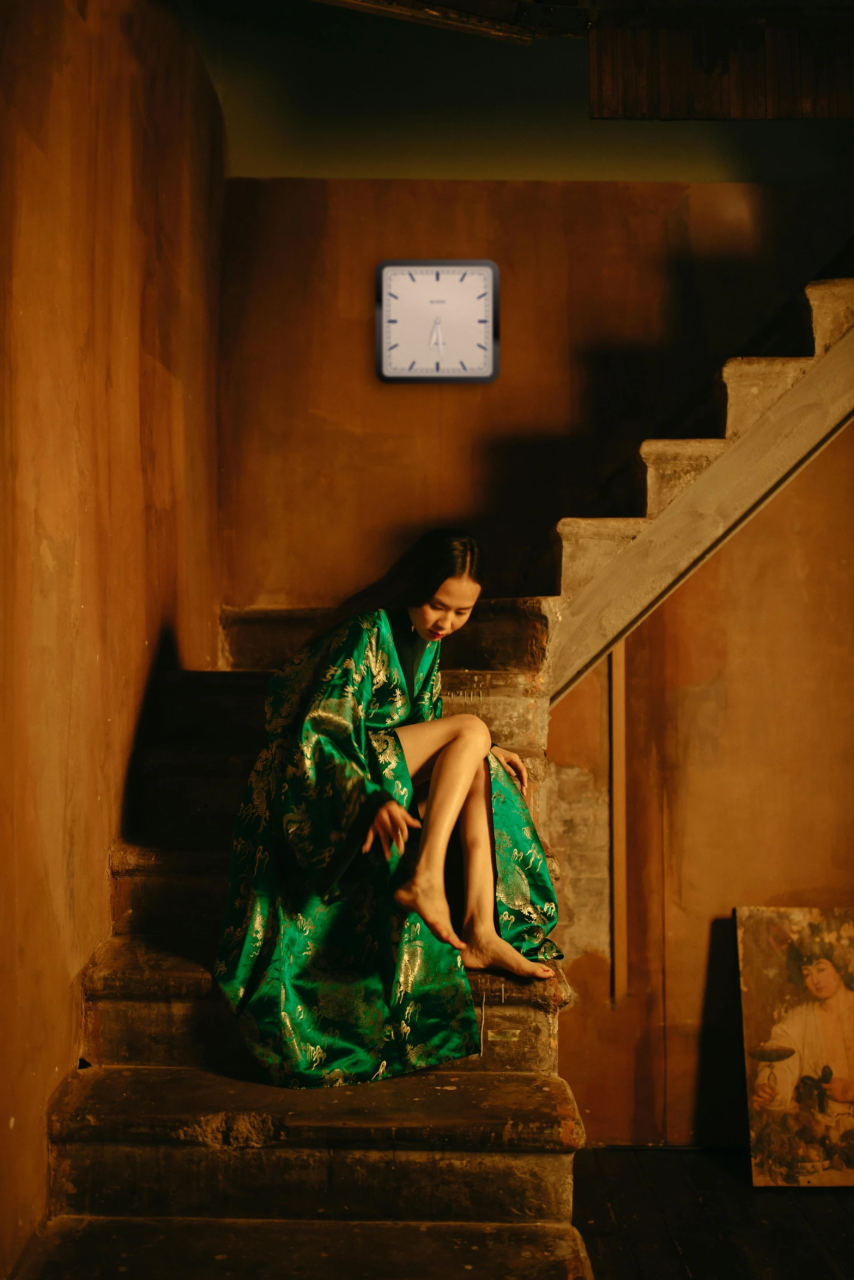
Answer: 6,29
